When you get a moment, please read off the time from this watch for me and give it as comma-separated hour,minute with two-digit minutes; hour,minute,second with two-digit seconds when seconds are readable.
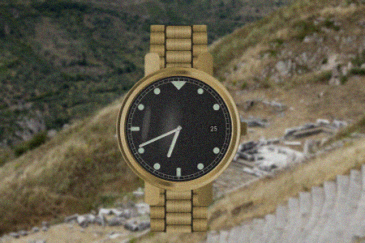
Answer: 6,41
